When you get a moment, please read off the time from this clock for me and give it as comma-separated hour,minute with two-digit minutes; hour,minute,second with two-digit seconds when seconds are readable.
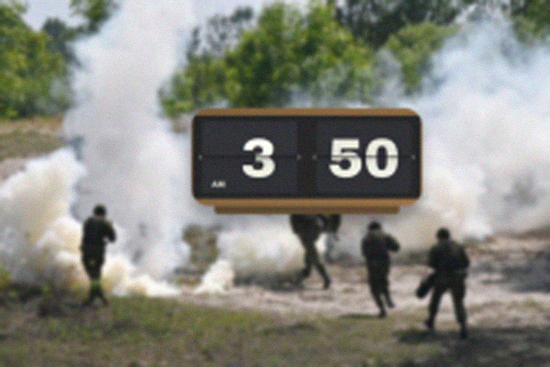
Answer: 3,50
